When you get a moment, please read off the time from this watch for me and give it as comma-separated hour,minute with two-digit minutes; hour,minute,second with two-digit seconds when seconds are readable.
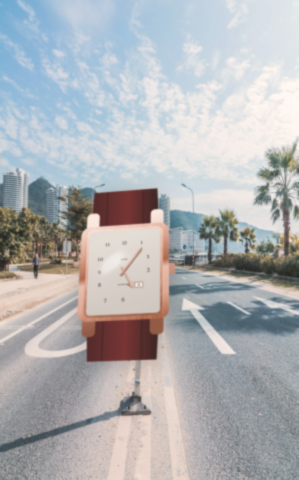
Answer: 5,06
